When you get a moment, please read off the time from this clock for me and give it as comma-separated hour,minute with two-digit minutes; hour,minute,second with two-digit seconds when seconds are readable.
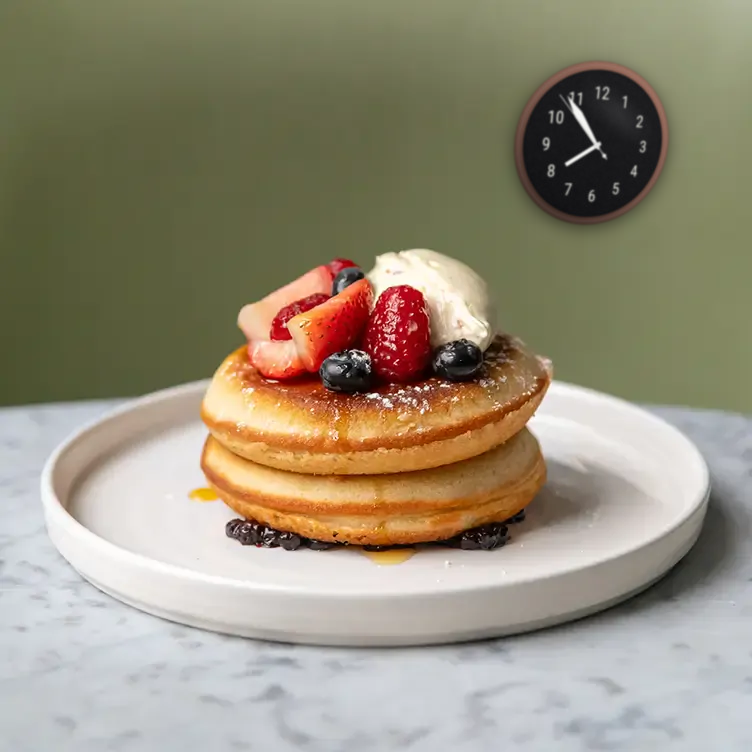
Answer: 7,53,53
